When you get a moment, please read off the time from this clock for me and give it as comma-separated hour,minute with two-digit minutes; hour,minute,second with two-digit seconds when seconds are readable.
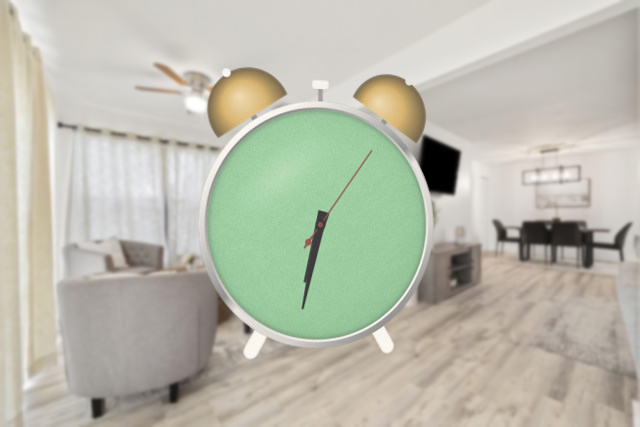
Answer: 6,32,06
